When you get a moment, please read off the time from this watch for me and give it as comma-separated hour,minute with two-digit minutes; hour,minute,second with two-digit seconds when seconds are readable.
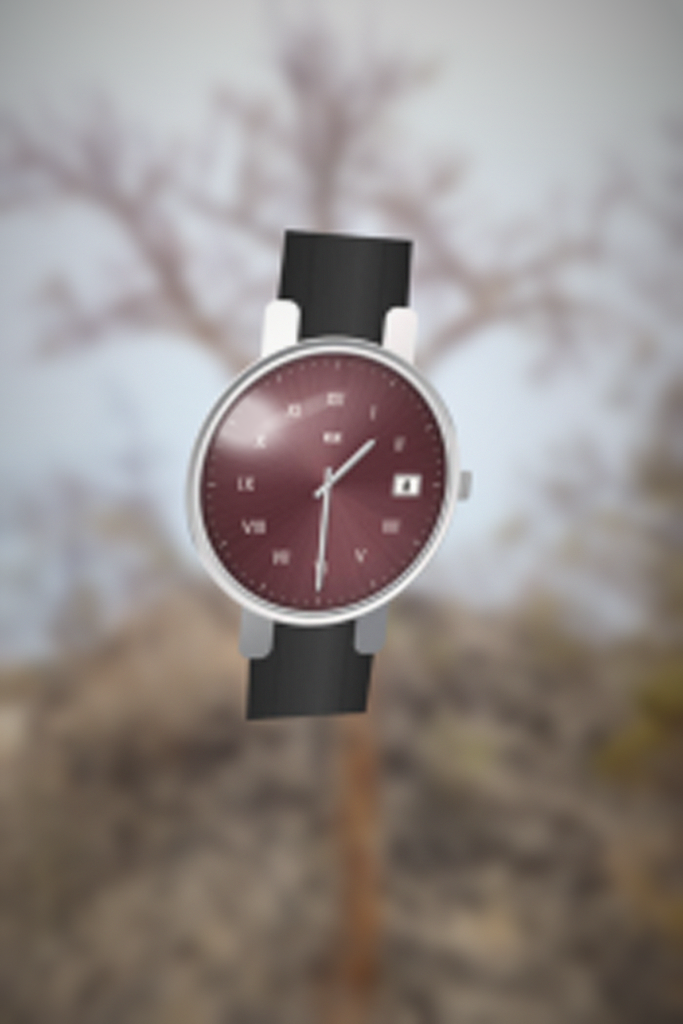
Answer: 1,30
